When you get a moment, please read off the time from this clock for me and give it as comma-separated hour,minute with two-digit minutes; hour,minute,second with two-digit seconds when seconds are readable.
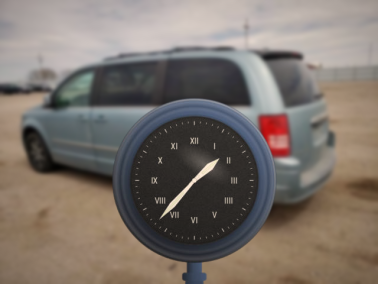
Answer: 1,37
